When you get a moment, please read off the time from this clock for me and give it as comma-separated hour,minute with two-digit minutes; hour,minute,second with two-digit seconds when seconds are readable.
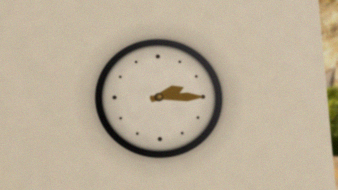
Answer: 2,15
